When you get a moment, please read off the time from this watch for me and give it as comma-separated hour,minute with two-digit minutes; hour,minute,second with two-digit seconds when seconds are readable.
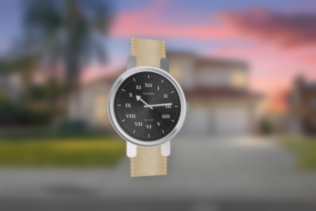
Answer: 10,14
